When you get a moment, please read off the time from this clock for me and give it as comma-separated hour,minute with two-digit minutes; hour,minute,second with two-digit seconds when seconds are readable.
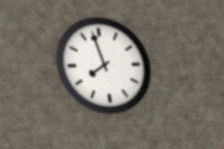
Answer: 7,58
